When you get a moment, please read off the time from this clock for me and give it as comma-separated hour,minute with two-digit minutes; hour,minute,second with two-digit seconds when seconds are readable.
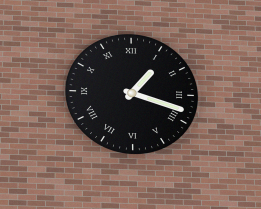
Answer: 1,18
